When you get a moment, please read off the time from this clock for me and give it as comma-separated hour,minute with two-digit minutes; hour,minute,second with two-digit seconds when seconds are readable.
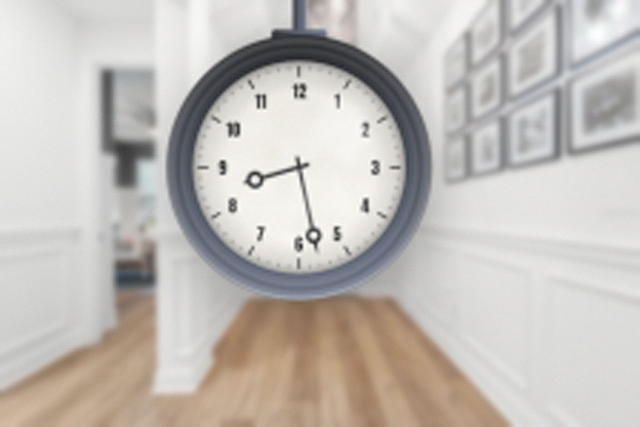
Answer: 8,28
